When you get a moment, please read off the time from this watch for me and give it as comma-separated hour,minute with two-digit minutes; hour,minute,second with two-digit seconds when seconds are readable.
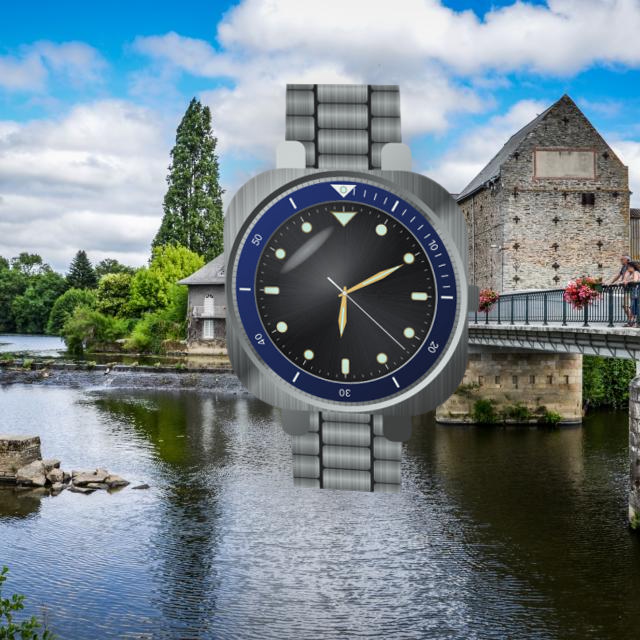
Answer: 6,10,22
